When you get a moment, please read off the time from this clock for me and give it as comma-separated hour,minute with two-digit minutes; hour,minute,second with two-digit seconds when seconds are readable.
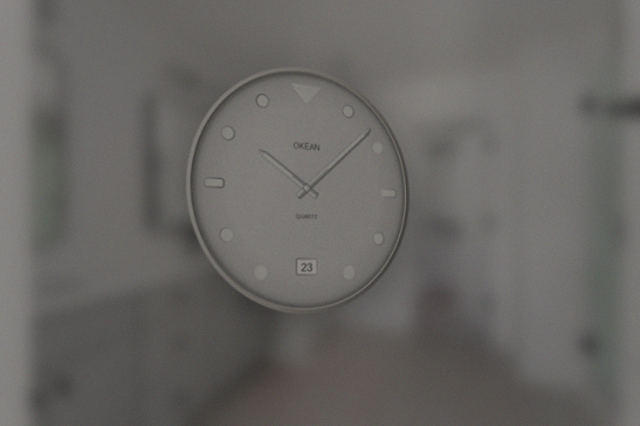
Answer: 10,08
